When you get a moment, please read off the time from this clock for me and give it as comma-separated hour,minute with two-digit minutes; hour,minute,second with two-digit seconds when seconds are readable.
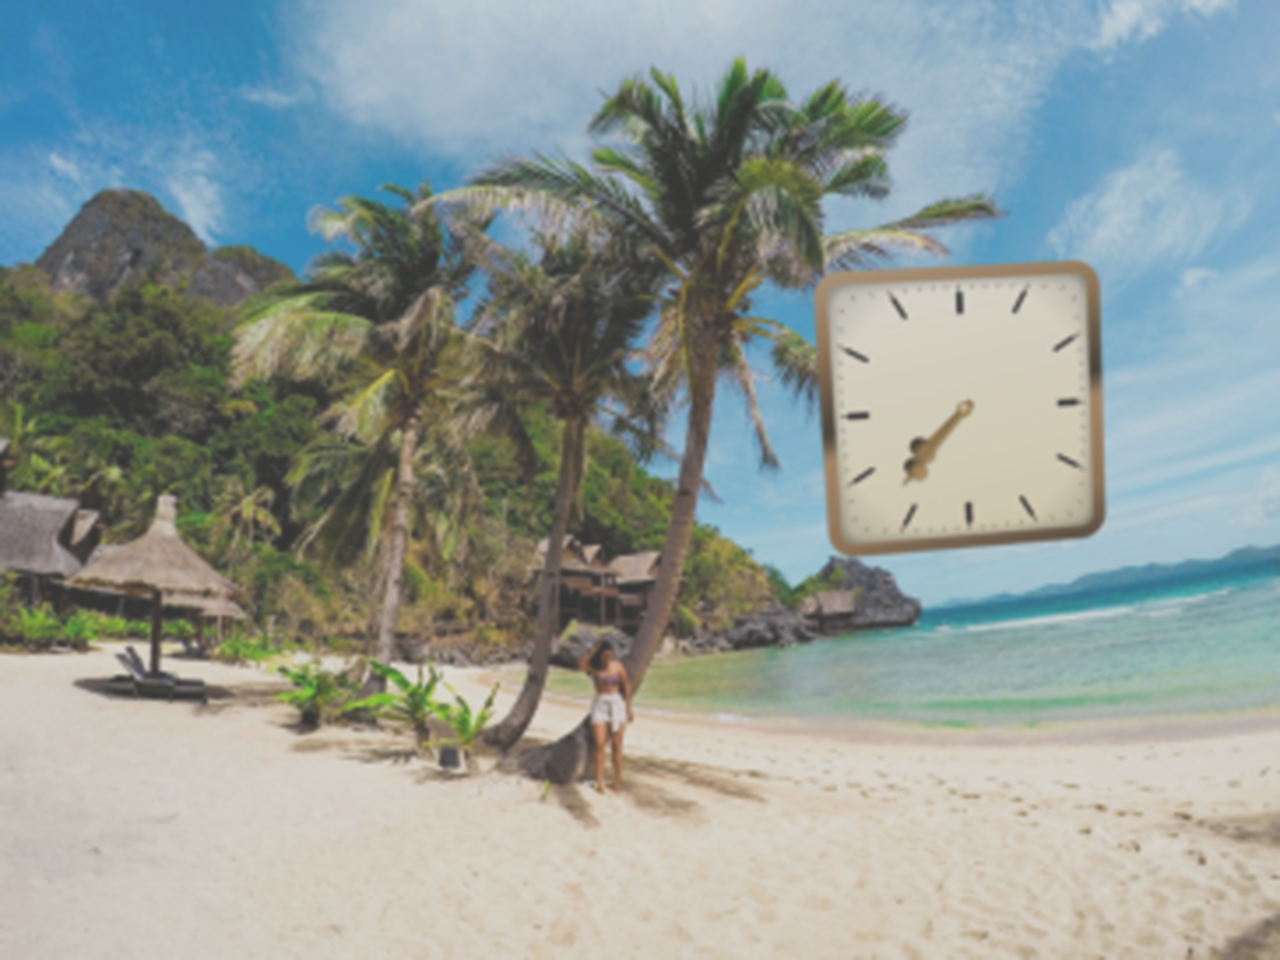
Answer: 7,37
